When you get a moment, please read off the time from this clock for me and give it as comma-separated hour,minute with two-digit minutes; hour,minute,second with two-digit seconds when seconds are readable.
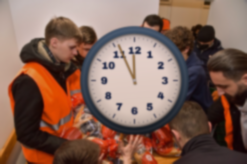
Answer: 11,56
